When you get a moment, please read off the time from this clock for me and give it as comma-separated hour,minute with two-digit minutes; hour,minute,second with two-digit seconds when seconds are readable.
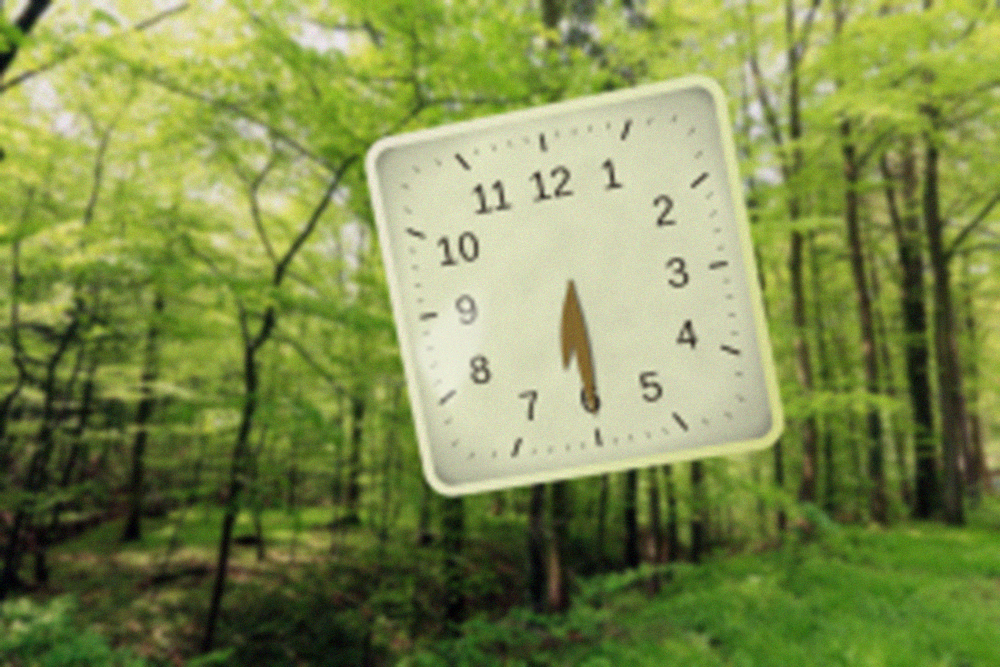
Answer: 6,30
